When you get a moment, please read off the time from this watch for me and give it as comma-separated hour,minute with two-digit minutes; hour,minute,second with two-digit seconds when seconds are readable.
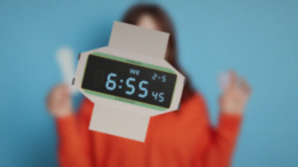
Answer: 6,55
